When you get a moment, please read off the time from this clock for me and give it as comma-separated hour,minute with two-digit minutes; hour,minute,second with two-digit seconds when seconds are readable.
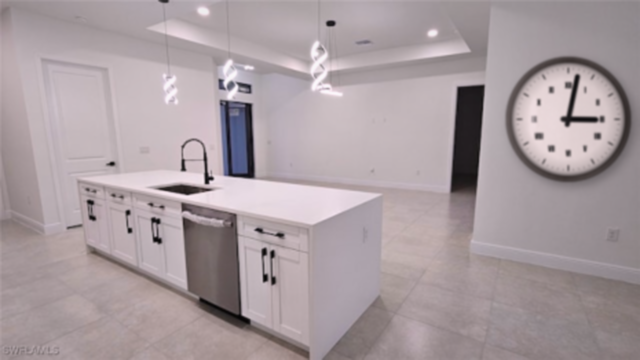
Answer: 3,02
